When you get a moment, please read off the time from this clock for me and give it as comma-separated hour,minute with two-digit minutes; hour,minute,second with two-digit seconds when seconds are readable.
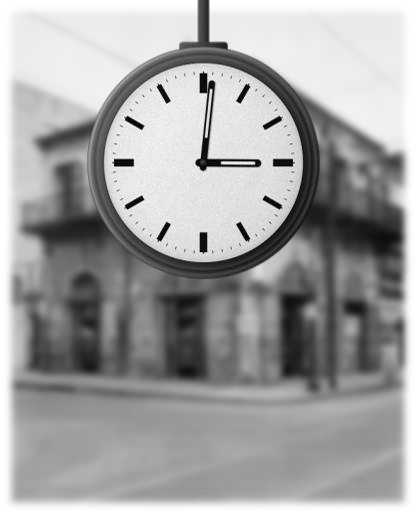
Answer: 3,01
